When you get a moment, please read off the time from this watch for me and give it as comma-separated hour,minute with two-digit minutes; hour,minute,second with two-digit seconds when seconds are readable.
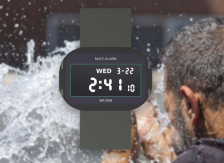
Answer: 2,41,10
